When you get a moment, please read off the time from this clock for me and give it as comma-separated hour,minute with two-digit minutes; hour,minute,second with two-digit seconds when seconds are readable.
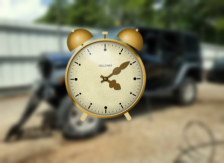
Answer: 4,09
